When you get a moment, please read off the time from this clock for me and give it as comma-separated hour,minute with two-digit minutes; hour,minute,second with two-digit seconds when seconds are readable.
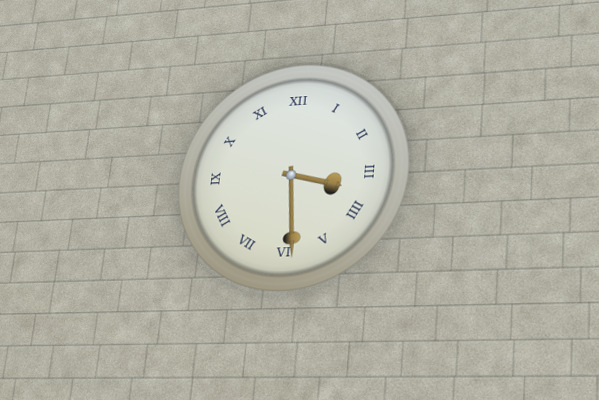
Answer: 3,29
